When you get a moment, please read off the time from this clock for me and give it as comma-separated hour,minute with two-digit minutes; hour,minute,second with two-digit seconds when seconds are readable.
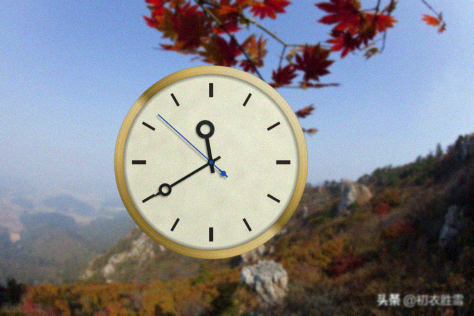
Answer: 11,39,52
